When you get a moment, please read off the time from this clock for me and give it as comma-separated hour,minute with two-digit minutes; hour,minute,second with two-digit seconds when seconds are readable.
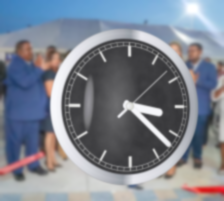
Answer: 3,22,08
